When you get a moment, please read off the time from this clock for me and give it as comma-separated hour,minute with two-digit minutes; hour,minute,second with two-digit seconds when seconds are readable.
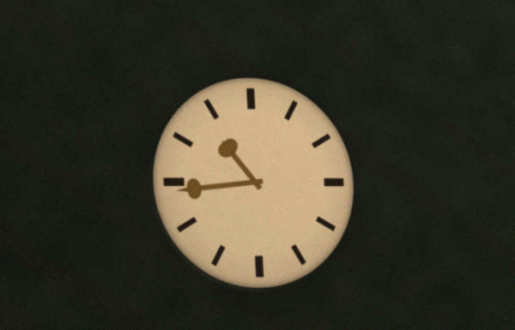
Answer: 10,44
